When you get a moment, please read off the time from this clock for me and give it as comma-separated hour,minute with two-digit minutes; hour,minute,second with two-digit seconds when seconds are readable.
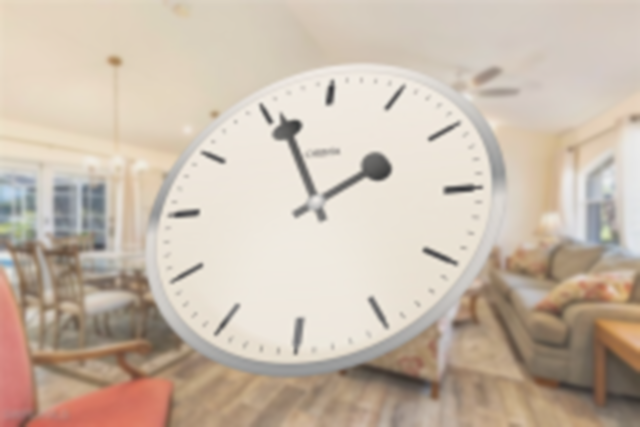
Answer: 1,56
